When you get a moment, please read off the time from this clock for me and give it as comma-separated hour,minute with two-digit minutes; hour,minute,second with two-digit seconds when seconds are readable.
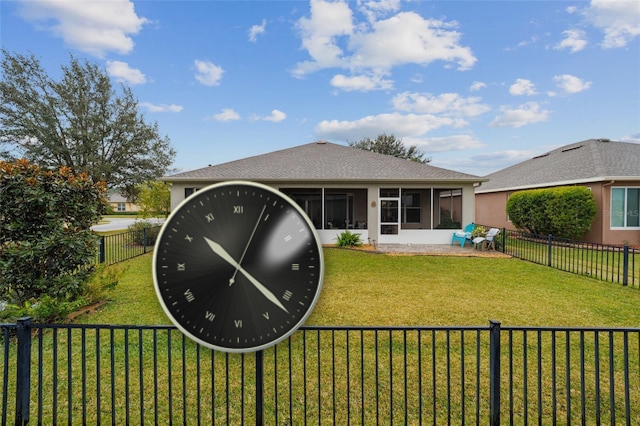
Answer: 10,22,04
